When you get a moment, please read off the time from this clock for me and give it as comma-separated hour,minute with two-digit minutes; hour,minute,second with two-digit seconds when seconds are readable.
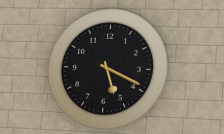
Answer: 5,19
